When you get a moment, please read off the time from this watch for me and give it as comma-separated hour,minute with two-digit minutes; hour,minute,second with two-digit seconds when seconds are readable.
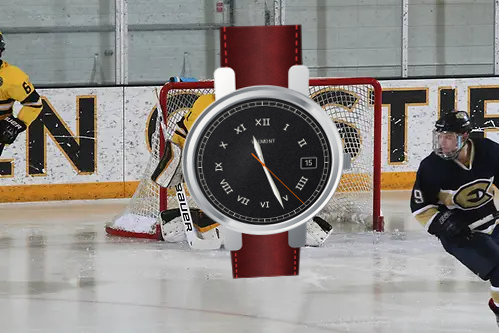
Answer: 11,26,23
